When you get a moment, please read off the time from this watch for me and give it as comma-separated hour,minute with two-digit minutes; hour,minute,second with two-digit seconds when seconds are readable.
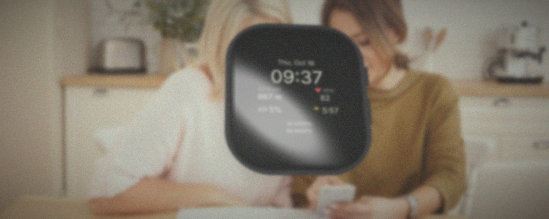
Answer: 9,37
